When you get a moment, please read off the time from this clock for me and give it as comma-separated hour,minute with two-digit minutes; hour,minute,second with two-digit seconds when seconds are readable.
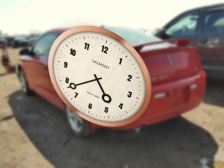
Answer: 4,38
